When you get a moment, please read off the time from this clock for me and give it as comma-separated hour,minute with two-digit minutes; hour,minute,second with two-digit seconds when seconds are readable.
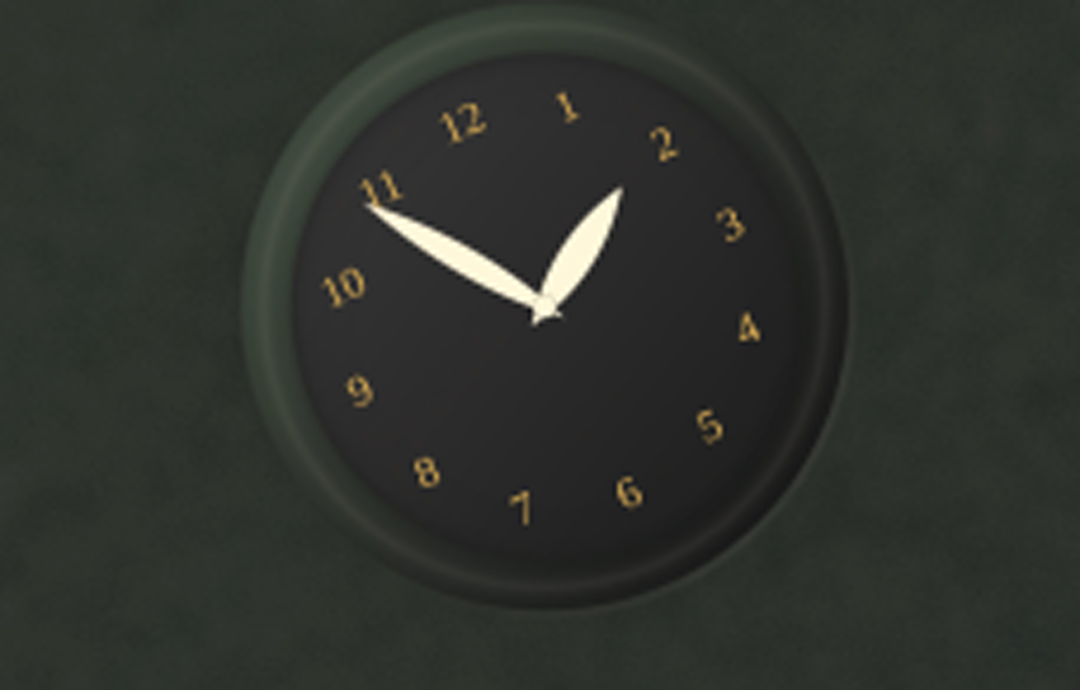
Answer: 1,54
